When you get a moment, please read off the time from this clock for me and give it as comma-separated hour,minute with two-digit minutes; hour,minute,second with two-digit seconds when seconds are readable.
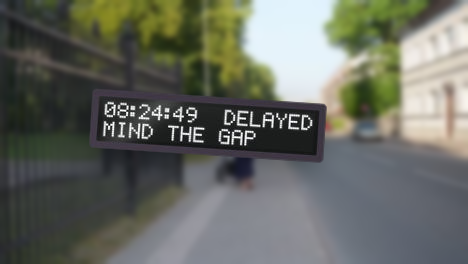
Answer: 8,24,49
